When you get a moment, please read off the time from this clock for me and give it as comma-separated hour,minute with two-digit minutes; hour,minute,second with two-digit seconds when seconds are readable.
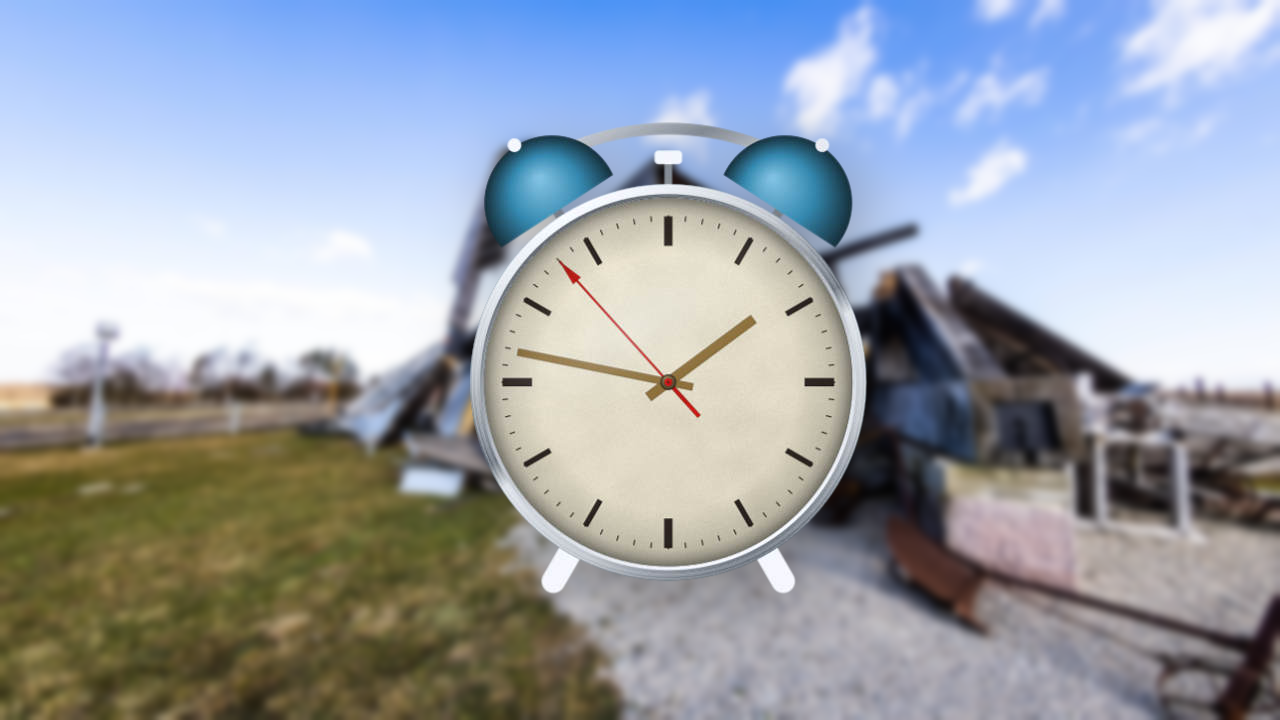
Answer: 1,46,53
